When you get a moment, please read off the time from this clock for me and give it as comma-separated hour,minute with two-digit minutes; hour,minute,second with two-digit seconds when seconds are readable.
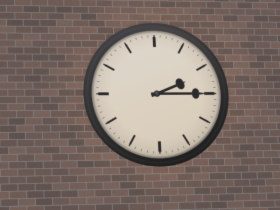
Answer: 2,15
